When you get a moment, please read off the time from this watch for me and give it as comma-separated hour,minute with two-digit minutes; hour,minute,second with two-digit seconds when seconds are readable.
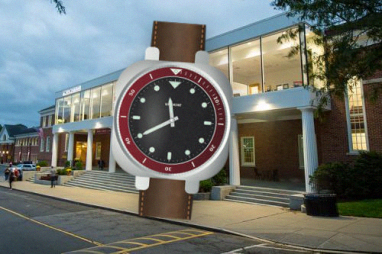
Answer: 11,40
